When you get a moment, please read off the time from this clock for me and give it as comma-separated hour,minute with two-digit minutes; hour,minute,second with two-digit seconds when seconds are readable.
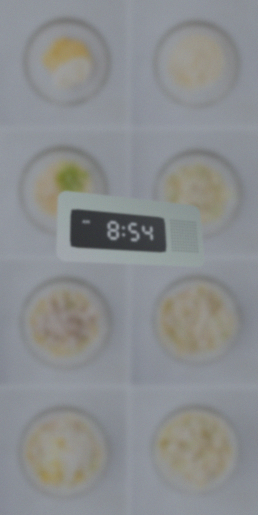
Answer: 8,54
